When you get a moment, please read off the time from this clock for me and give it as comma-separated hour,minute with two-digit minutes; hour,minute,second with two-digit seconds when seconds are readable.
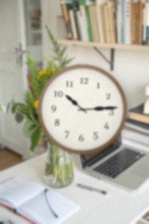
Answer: 10,14
